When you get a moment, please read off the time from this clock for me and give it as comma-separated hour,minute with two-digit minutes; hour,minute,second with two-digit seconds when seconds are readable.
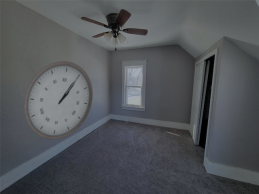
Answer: 1,05
